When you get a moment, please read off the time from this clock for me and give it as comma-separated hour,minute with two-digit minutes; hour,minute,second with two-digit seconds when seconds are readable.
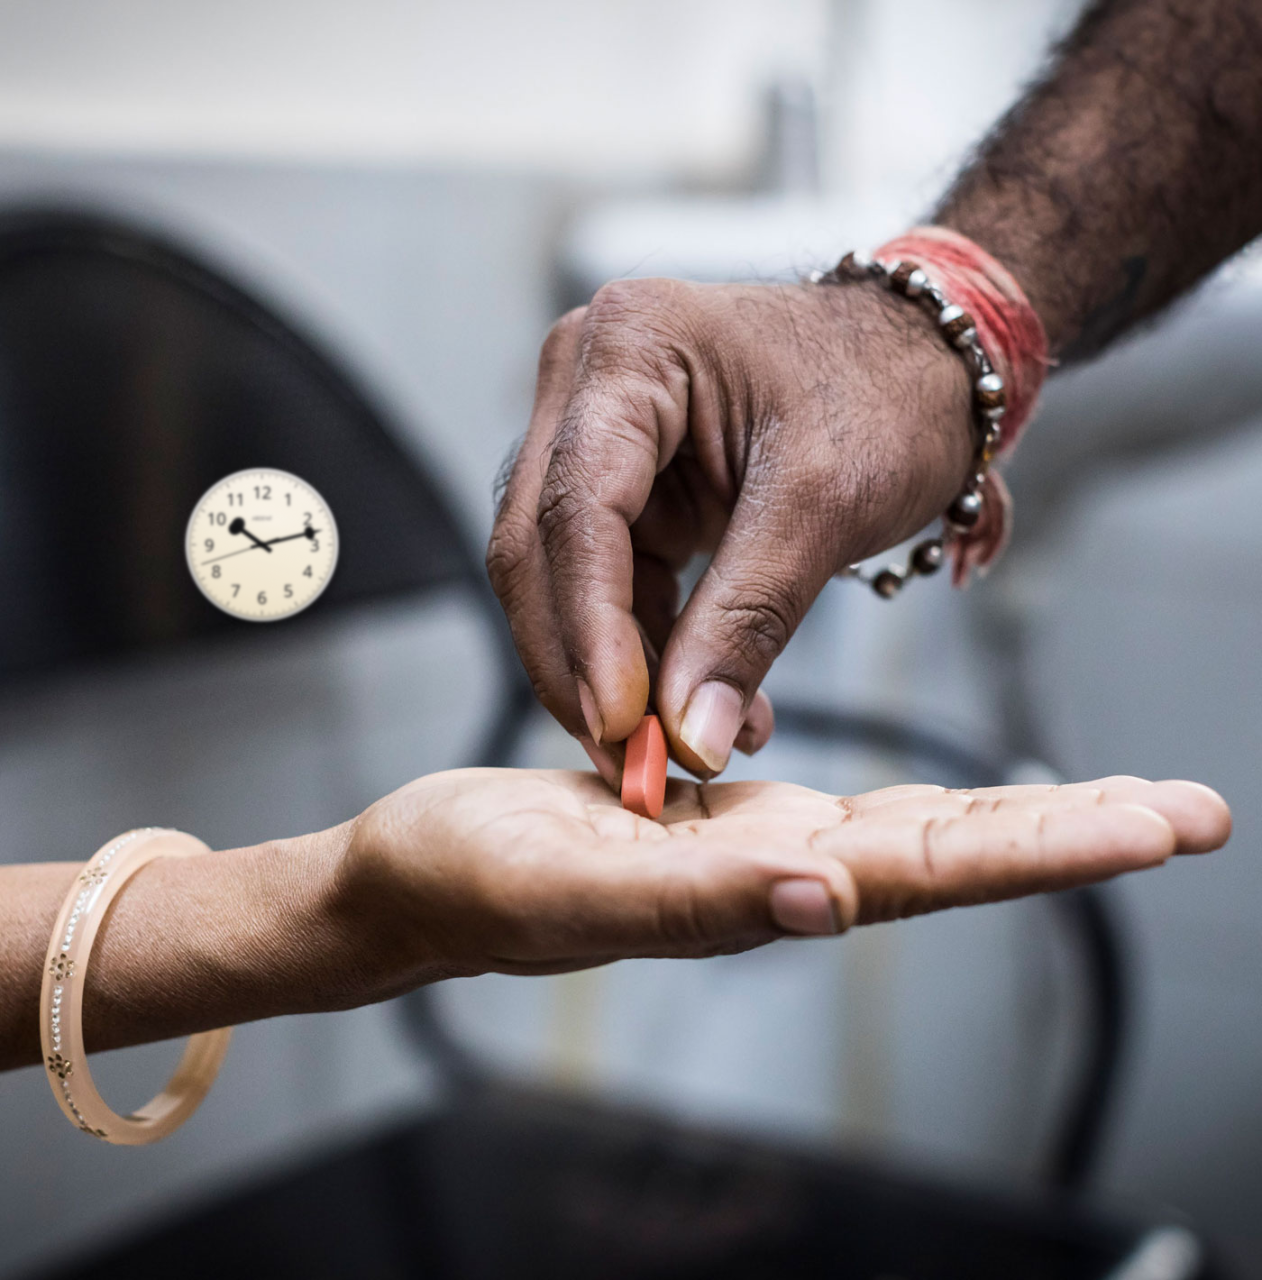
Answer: 10,12,42
